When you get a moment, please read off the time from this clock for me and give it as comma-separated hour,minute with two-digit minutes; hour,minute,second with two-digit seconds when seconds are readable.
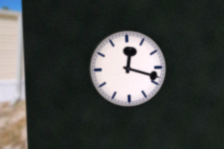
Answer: 12,18
